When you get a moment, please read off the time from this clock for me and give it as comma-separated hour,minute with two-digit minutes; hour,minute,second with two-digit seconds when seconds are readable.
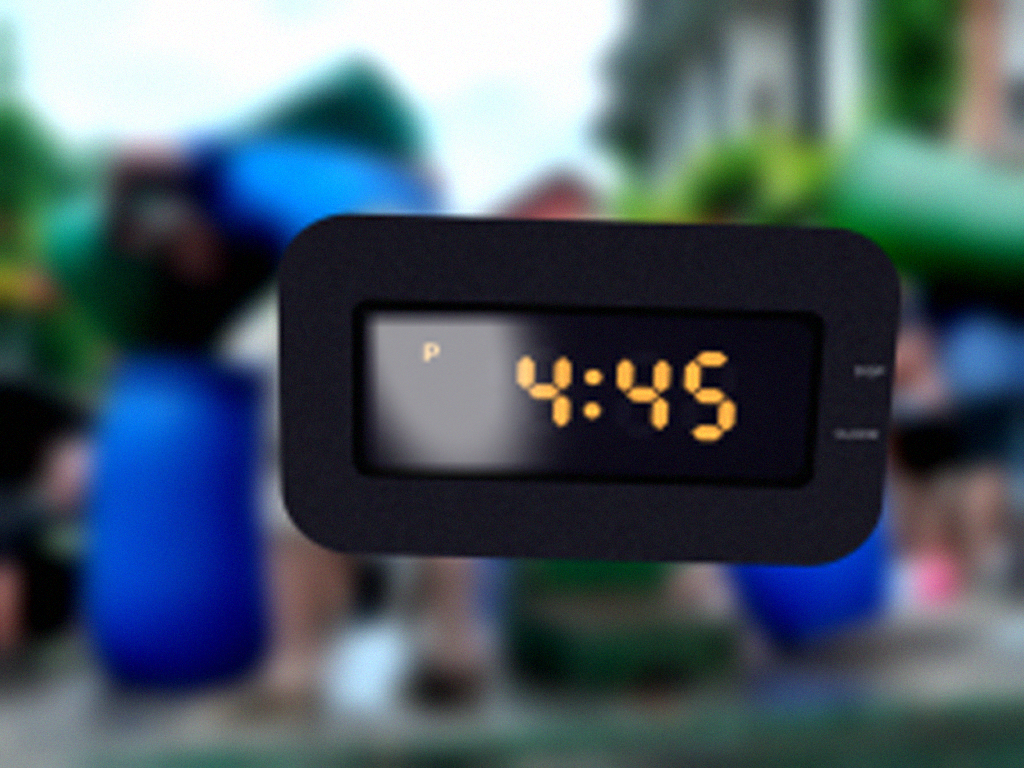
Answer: 4,45
